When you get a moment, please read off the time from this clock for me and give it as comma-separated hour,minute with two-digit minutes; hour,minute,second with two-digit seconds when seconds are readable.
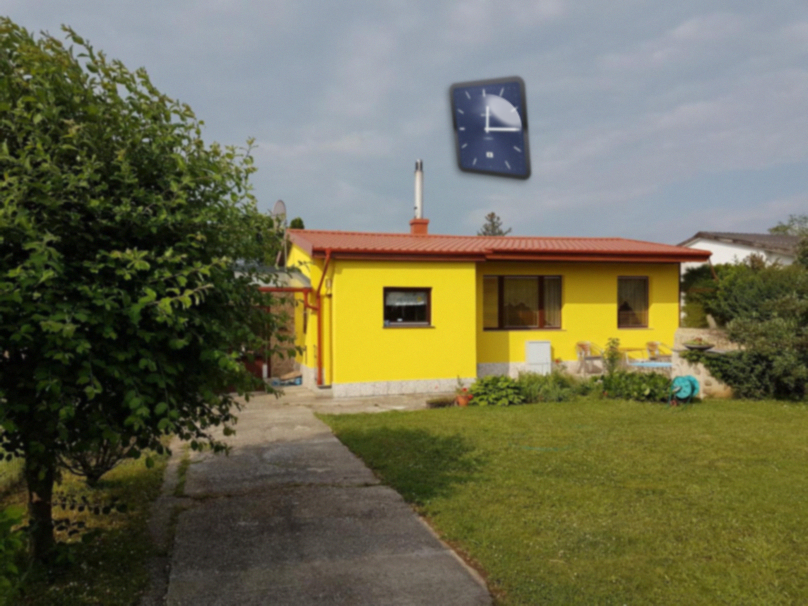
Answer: 12,15
